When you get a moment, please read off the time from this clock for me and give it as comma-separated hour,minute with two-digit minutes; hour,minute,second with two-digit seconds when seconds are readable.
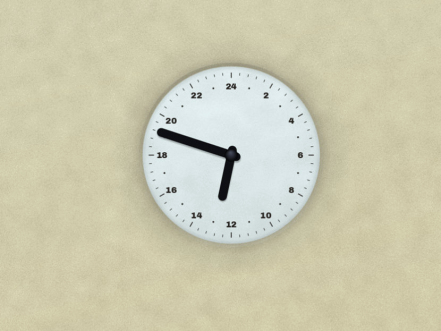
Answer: 12,48
